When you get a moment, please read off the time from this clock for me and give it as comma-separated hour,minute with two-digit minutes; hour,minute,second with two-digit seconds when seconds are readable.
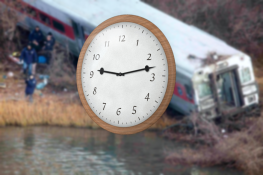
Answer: 9,13
